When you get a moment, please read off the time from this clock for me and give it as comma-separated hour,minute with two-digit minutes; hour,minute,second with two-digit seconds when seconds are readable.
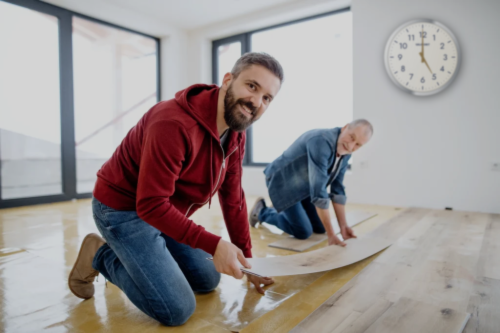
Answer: 5,00
